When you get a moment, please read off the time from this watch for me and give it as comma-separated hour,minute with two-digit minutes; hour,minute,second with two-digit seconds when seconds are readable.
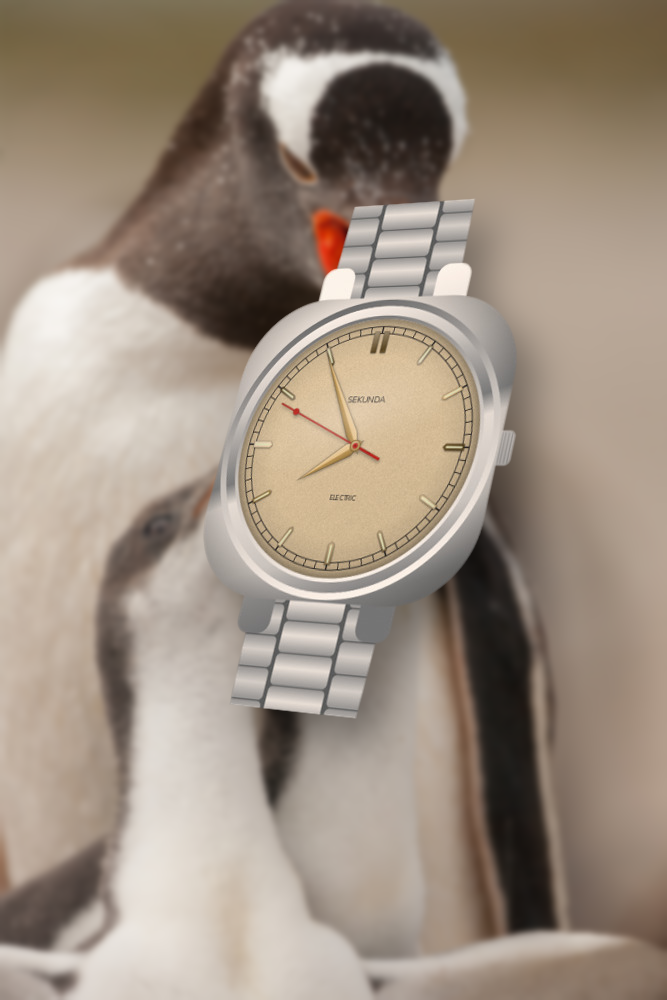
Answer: 7,54,49
